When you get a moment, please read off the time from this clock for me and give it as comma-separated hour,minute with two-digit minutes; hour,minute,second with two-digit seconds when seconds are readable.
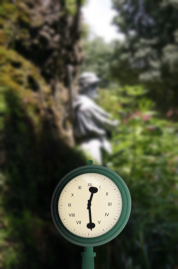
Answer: 12,29
